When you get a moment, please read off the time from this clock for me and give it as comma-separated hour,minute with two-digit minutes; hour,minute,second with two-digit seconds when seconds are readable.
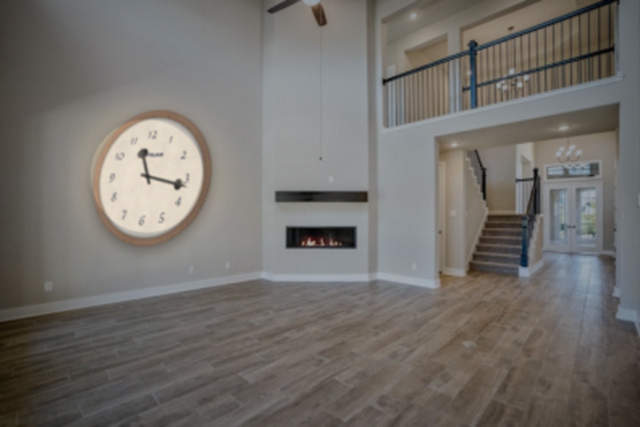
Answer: 11,17
